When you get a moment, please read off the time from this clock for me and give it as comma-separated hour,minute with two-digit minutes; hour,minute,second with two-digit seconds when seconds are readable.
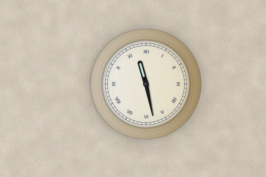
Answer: 11,28
